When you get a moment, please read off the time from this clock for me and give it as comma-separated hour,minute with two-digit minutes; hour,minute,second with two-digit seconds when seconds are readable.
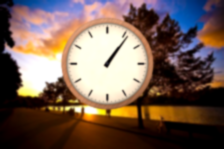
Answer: 1,06
